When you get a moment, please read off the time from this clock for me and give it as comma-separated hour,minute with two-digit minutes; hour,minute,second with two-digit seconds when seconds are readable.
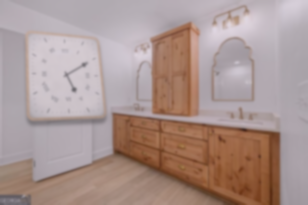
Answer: 5,10
